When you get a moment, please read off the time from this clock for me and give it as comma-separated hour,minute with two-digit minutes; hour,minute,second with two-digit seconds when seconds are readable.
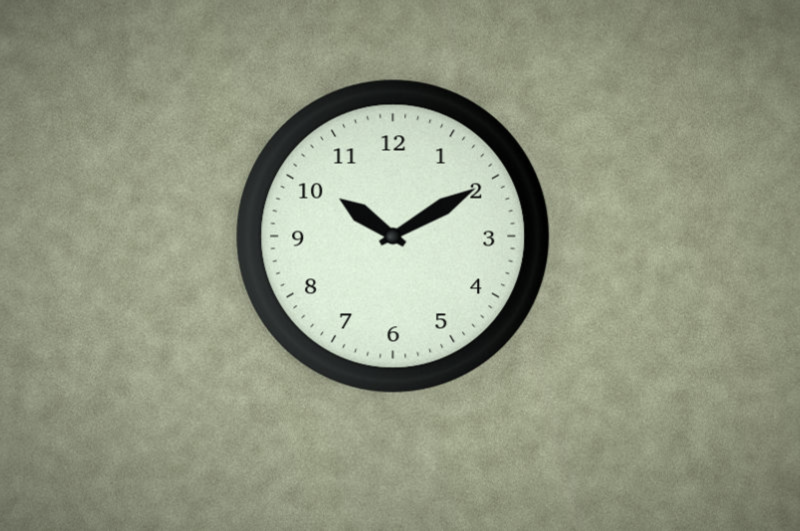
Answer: 10,10
